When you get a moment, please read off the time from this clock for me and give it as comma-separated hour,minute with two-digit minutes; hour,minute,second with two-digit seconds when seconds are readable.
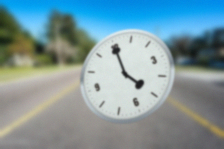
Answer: 5,00
